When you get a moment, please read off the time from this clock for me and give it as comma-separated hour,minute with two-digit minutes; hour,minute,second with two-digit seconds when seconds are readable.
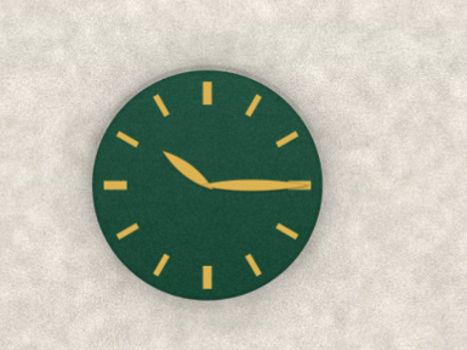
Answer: 10,15
